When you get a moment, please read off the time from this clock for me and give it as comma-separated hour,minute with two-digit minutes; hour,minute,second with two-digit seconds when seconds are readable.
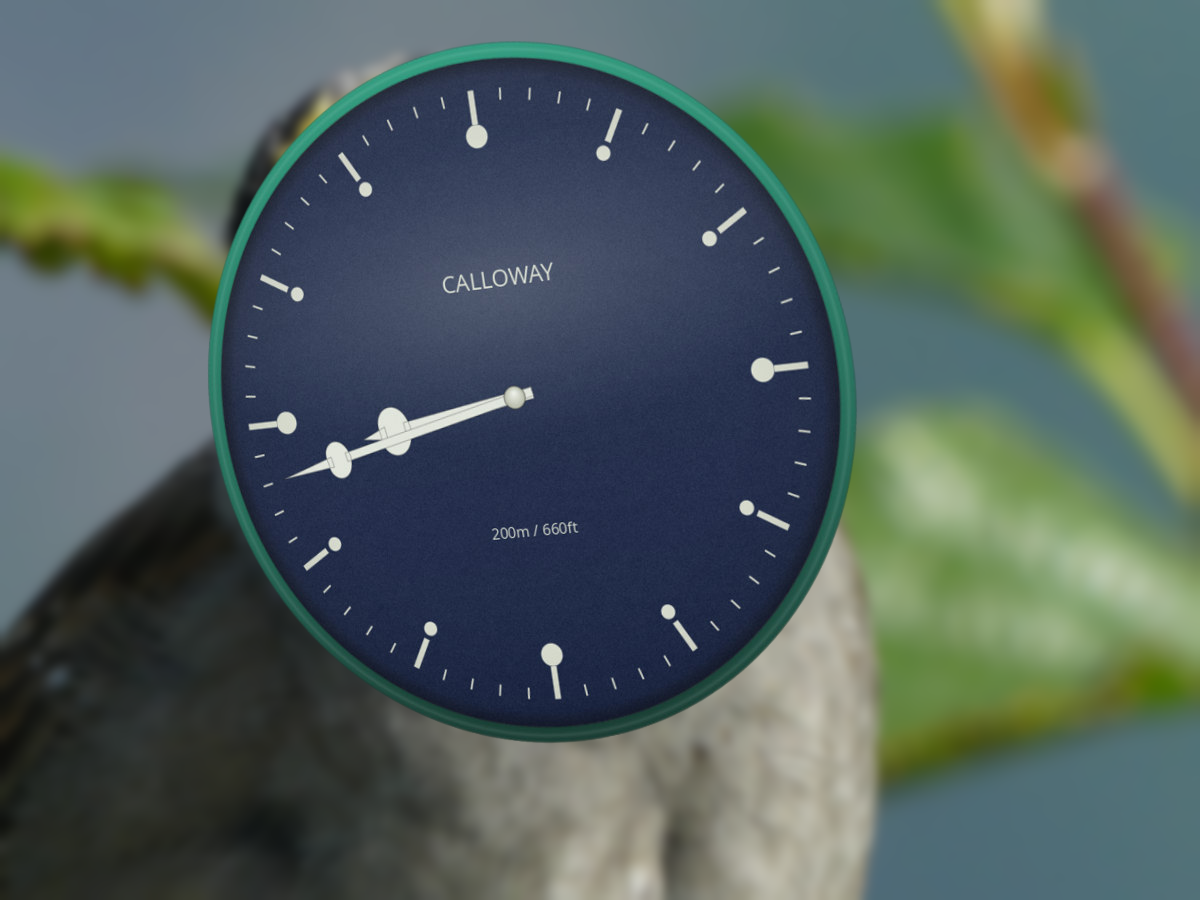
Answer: 8,43
